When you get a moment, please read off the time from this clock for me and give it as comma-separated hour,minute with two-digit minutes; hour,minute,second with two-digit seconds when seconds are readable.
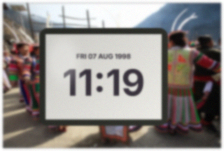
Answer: 11,19
